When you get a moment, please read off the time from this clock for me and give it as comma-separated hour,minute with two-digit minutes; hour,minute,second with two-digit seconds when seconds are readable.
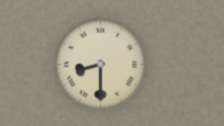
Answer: 8,30
